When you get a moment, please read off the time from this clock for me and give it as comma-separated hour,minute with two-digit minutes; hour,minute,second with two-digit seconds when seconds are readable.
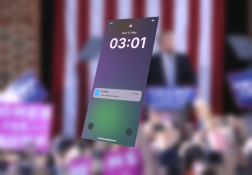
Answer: 3,01
